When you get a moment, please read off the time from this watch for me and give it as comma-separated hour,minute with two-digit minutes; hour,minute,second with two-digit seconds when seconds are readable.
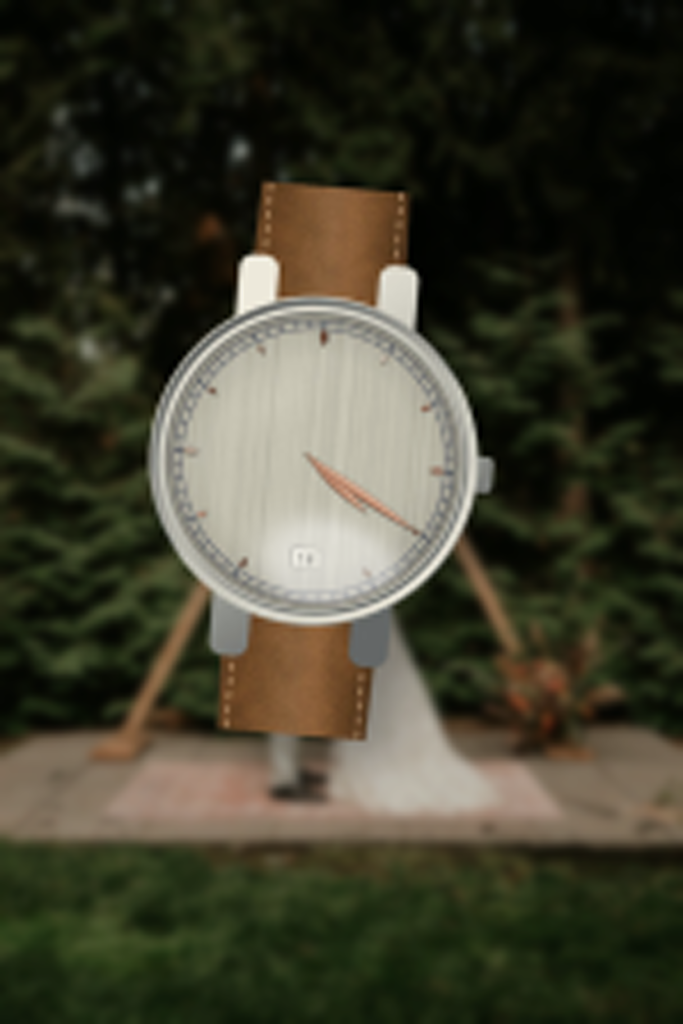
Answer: 4,20
